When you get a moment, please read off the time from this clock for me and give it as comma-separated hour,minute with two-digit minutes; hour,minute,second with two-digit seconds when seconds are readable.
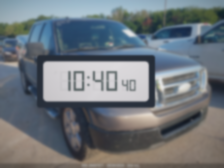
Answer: 10,40,40
